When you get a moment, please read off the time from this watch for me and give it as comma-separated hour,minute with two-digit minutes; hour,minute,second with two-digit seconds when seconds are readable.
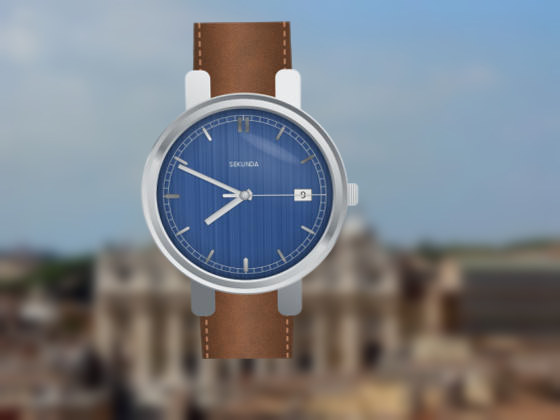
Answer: 7,49,15
